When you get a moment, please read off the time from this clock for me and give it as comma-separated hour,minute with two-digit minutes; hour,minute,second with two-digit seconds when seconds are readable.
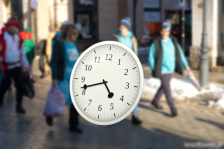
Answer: 4,42
